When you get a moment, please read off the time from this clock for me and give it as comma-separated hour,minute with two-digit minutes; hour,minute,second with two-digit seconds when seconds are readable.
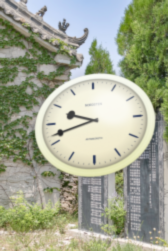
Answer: 9,42
